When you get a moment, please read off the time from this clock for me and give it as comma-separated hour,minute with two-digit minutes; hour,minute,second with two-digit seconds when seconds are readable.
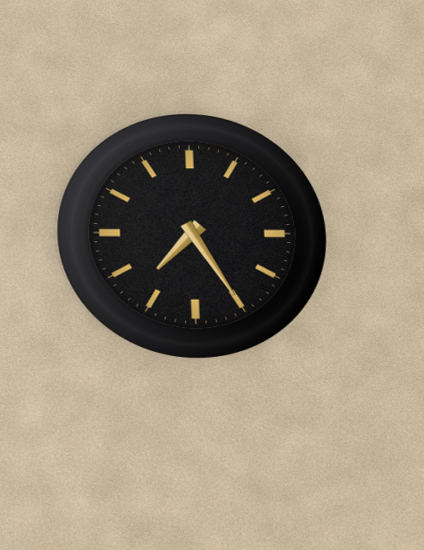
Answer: 7,25
